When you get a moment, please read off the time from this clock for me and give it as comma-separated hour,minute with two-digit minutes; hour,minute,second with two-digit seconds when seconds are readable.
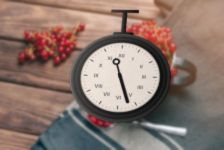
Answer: 11,27
